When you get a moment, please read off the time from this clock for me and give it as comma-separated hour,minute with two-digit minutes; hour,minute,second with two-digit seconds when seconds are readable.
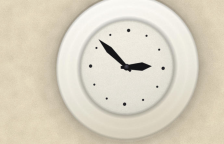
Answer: 2,52
